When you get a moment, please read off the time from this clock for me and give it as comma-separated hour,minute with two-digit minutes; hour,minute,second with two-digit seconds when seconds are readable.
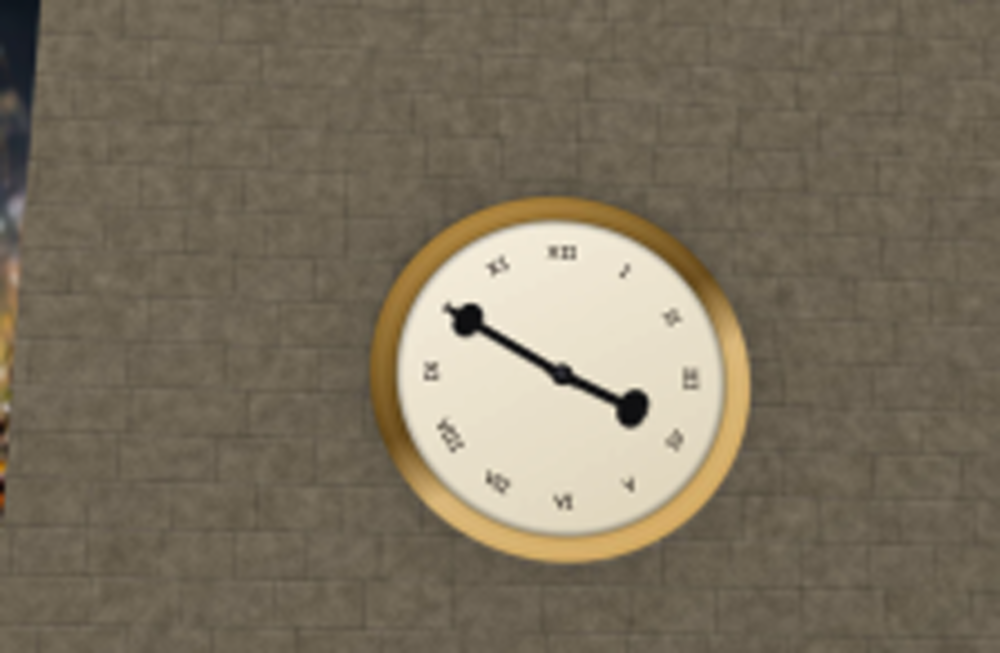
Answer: 3,50
